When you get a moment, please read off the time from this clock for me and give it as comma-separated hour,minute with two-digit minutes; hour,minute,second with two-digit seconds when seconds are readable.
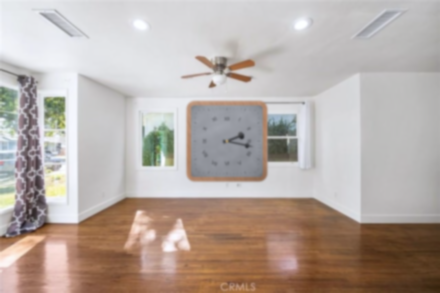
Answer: 2,17
